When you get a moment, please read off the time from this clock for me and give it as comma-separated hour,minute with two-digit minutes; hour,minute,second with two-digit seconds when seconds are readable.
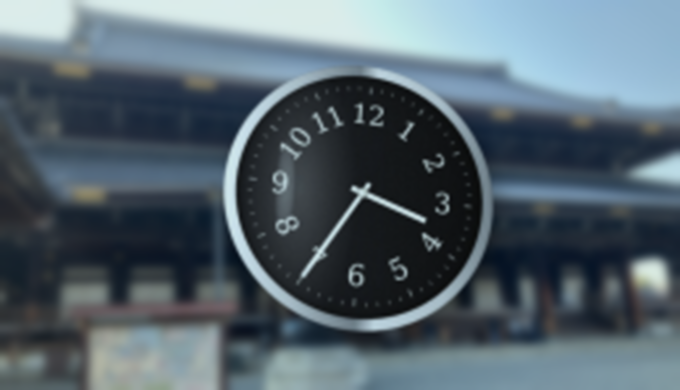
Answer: 3,35
